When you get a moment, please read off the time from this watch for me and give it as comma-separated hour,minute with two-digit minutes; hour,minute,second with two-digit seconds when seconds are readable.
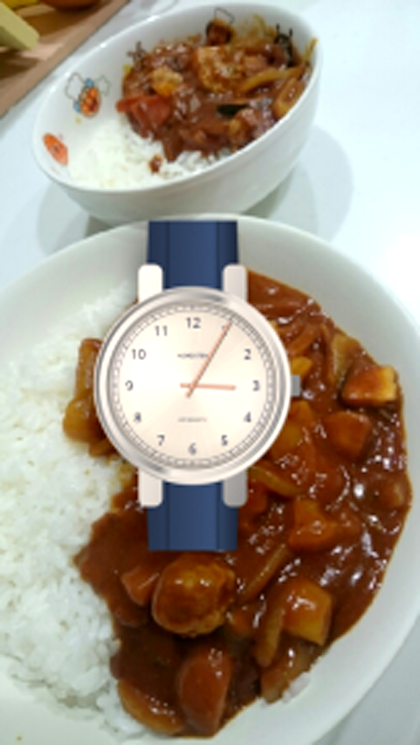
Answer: 3,05
